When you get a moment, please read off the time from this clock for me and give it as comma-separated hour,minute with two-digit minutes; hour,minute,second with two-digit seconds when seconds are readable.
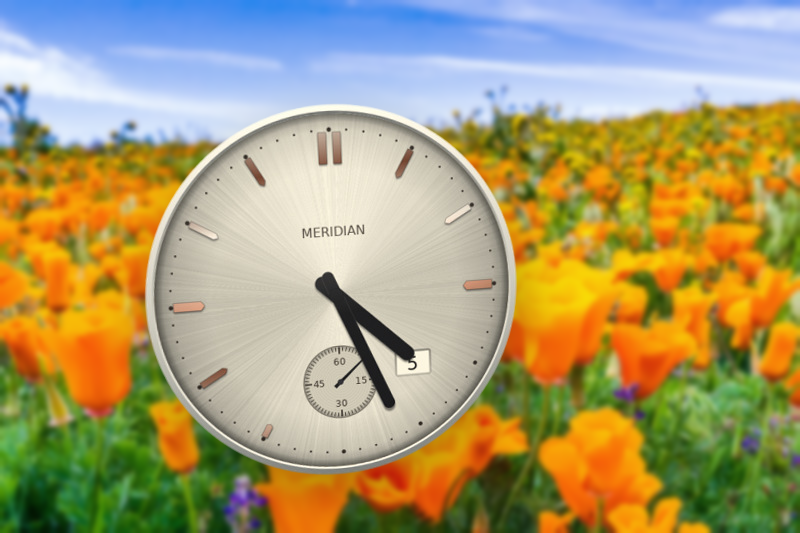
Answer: 4,26,08
